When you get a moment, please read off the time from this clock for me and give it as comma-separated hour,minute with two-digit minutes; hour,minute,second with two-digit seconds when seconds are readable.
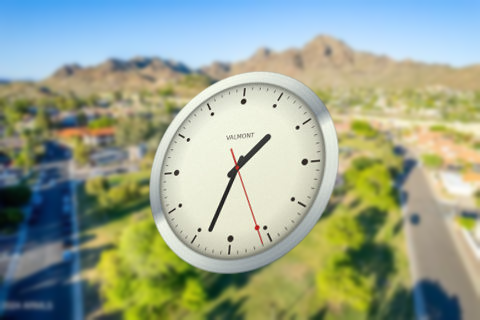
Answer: 1,33,26
